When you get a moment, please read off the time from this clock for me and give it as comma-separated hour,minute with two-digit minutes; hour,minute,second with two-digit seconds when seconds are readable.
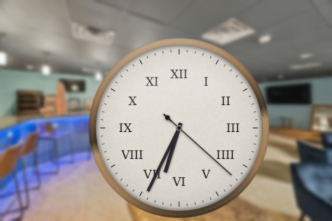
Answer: 6,34,22
